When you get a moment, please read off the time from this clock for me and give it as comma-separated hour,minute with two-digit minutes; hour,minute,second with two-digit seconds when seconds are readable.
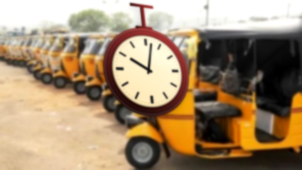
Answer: 10,02
